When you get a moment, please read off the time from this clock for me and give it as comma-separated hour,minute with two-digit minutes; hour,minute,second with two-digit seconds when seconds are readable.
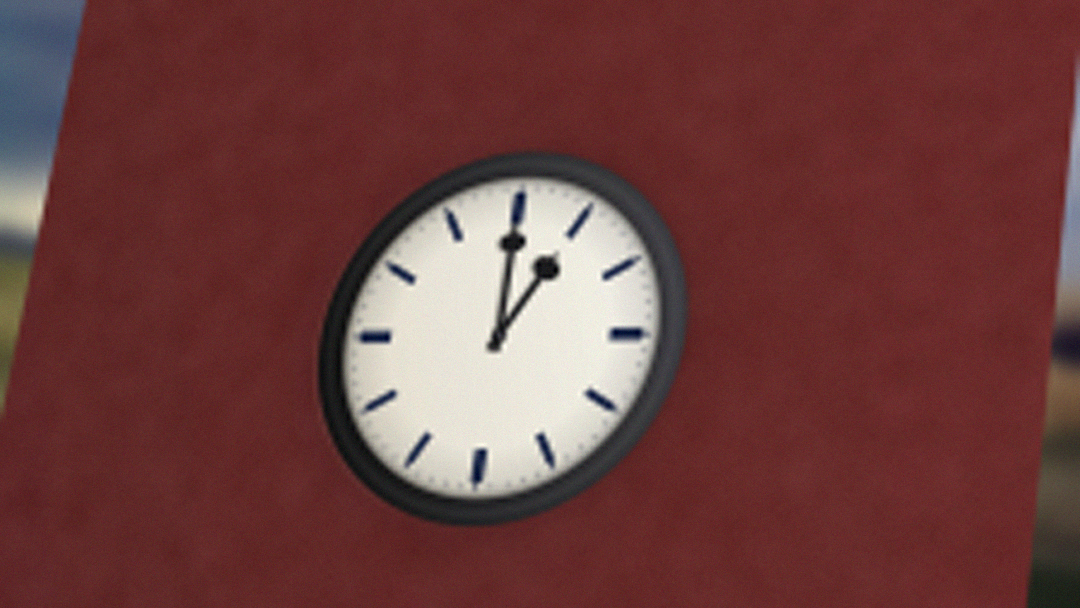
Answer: 1,00
